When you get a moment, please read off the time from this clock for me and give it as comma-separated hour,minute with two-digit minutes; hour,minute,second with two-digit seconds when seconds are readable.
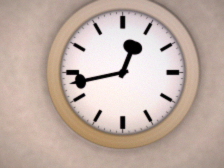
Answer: 12,43
